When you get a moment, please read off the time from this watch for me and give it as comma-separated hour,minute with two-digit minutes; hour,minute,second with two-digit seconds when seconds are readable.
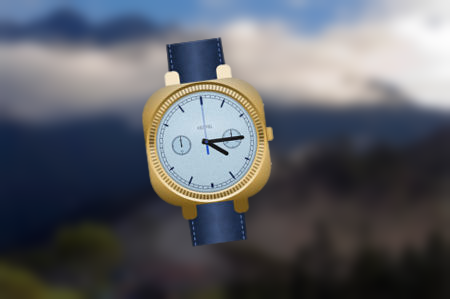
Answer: 4,15
